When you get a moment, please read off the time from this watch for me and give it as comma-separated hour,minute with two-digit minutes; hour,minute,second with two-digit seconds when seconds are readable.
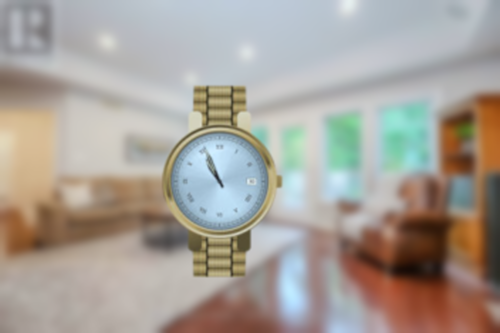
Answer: 10,56
